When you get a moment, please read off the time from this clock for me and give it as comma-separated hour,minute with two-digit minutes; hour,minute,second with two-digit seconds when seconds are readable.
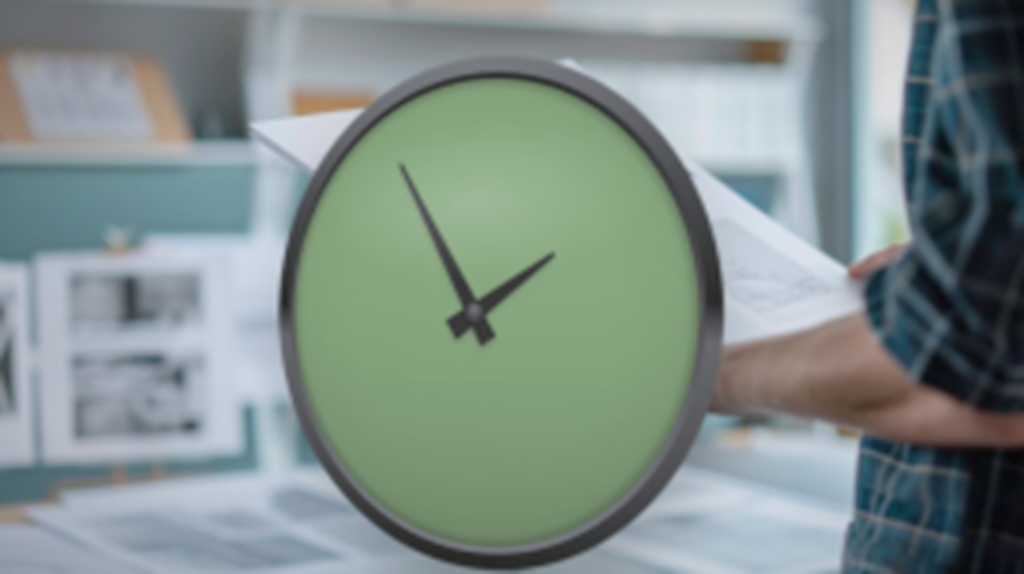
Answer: 1,55
